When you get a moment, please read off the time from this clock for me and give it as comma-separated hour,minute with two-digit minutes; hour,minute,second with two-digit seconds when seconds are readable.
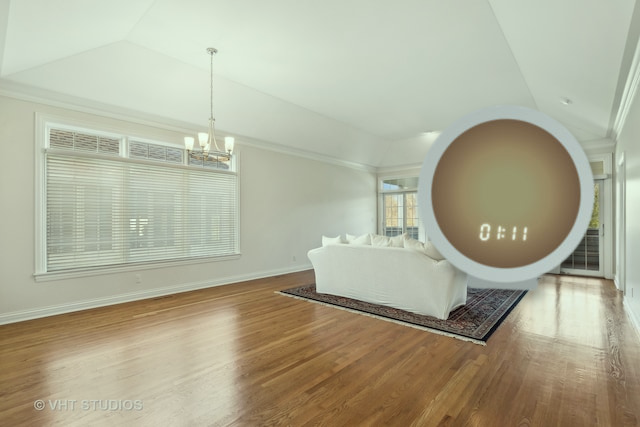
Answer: 1,11
